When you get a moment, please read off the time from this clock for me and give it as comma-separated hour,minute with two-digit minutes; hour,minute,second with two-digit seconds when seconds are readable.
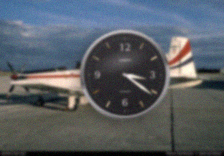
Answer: 3,21
